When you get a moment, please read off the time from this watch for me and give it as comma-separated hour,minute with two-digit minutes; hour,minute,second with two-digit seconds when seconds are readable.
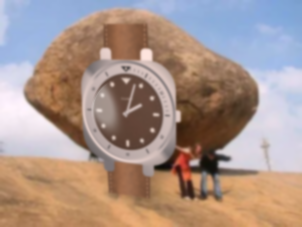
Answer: 2,03
